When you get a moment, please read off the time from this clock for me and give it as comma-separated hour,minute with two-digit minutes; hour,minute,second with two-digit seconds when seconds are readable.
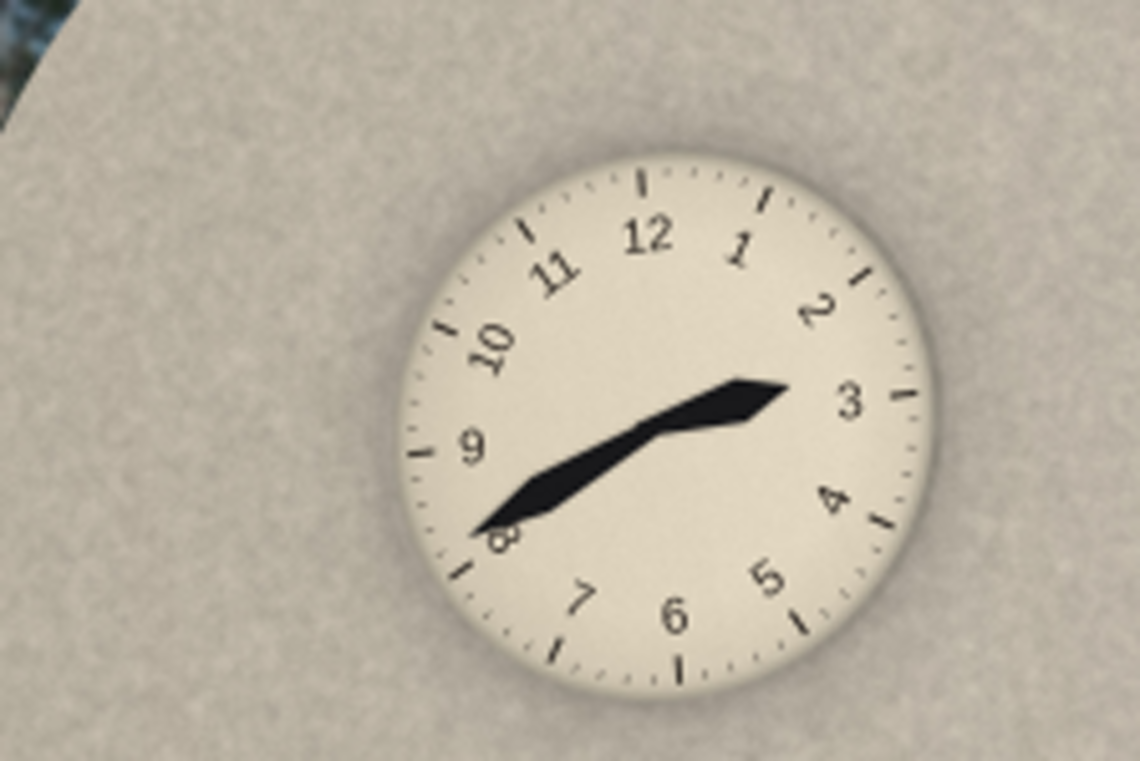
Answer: 2,41
